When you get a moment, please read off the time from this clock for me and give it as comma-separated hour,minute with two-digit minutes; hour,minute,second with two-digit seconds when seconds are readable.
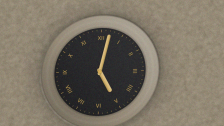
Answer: 5,02
